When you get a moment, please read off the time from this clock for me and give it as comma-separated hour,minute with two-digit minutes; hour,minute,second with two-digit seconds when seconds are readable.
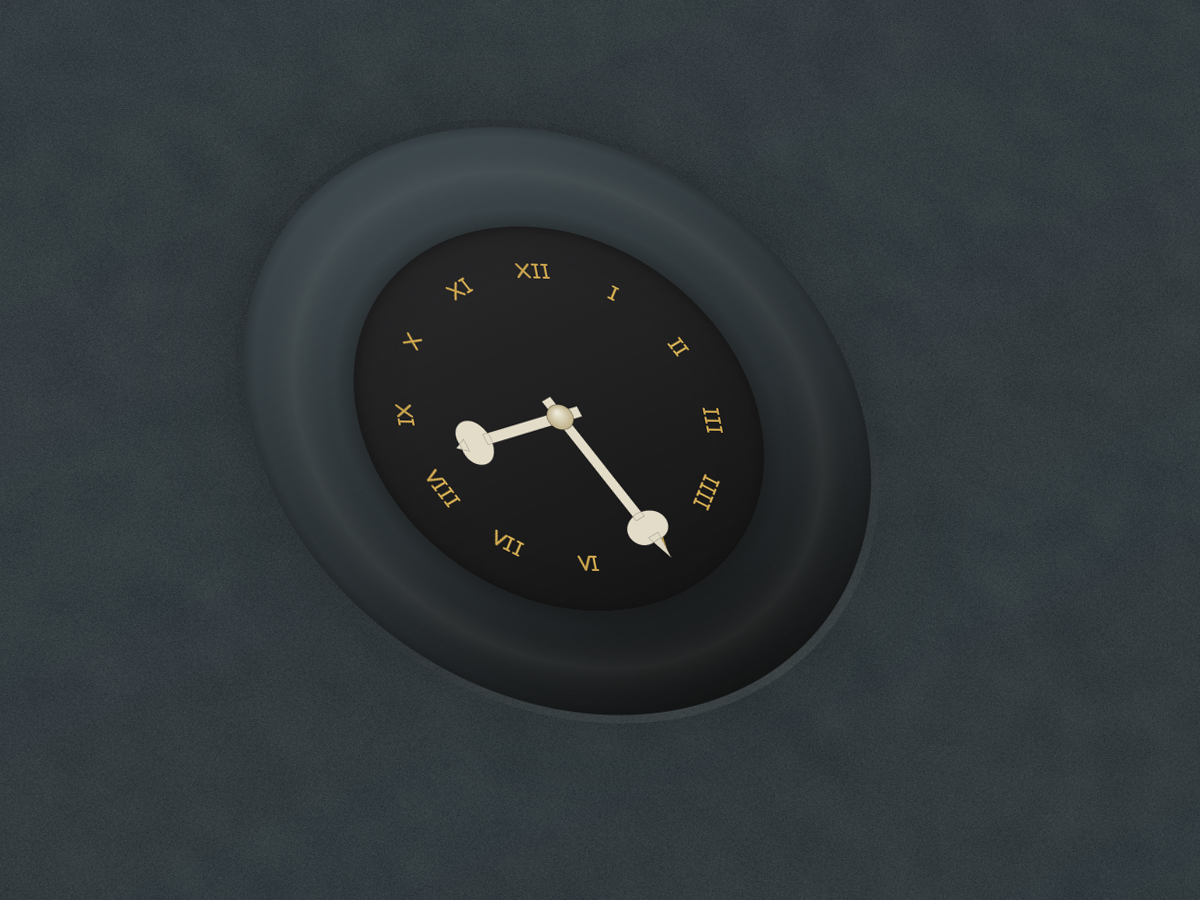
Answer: 8,25
